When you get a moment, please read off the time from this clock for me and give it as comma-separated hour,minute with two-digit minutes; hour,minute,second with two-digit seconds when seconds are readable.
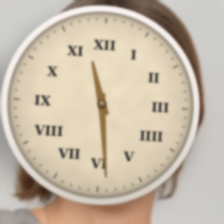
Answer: 11,29
